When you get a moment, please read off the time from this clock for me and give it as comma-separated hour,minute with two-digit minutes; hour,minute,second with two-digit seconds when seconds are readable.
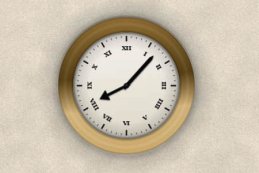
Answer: 8,07
